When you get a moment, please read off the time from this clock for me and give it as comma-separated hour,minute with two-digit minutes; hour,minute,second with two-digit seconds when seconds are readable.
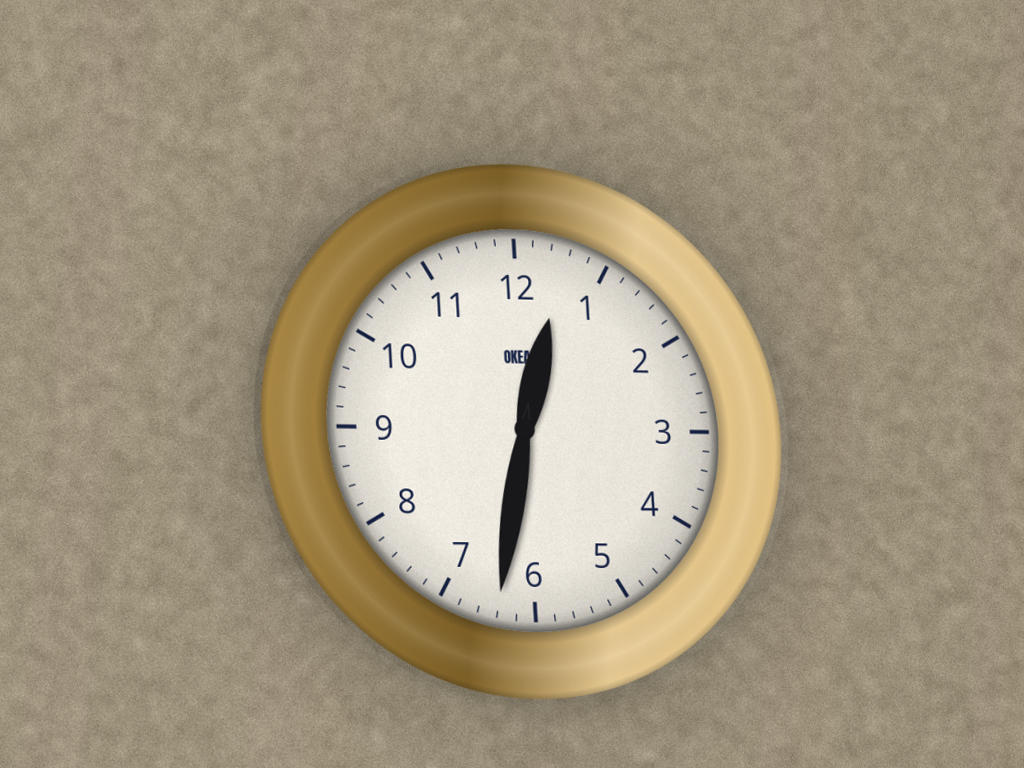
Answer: 12,32
